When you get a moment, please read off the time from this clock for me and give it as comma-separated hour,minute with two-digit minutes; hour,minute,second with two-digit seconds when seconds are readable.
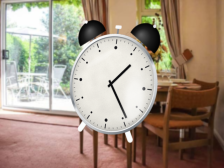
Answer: 1,24
